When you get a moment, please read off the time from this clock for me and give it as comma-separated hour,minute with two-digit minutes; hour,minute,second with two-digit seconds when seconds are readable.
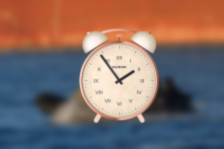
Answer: 1,54
